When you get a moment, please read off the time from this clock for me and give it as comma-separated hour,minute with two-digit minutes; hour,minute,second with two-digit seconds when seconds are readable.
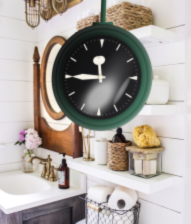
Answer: 11,45
